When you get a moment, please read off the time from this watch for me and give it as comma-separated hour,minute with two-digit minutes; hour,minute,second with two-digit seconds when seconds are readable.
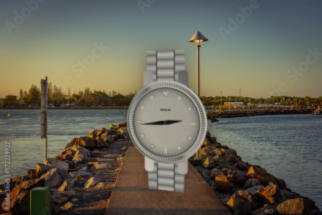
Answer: 2,44
